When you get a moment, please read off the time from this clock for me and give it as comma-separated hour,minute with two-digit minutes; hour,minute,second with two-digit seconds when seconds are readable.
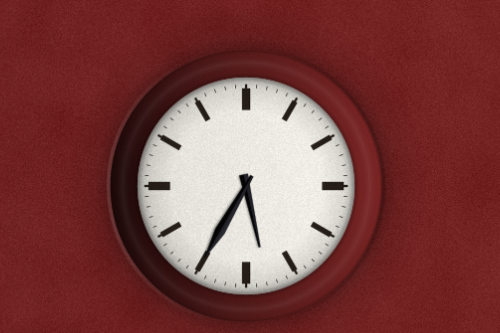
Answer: 5,35
